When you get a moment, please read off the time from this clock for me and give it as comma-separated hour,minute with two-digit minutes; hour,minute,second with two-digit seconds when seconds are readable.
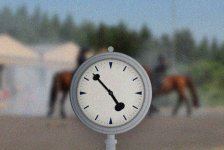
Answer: 4,53
